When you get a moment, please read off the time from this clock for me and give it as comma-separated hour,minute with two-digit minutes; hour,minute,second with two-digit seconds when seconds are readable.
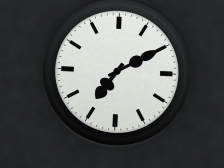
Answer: 7,10
